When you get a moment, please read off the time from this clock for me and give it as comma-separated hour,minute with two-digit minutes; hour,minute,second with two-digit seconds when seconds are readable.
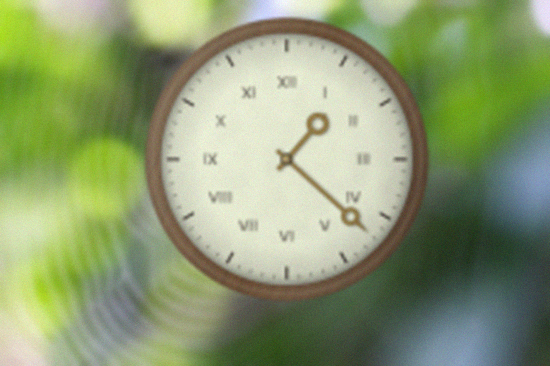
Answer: 1,22
